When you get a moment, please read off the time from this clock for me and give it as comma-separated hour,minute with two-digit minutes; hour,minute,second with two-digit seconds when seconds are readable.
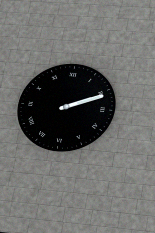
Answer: 2,11
